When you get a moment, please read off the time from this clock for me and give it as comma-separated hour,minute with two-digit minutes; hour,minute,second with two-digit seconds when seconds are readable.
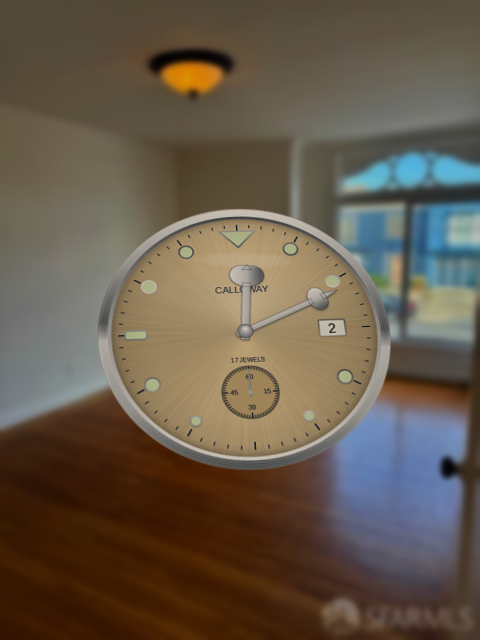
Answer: 12,11
